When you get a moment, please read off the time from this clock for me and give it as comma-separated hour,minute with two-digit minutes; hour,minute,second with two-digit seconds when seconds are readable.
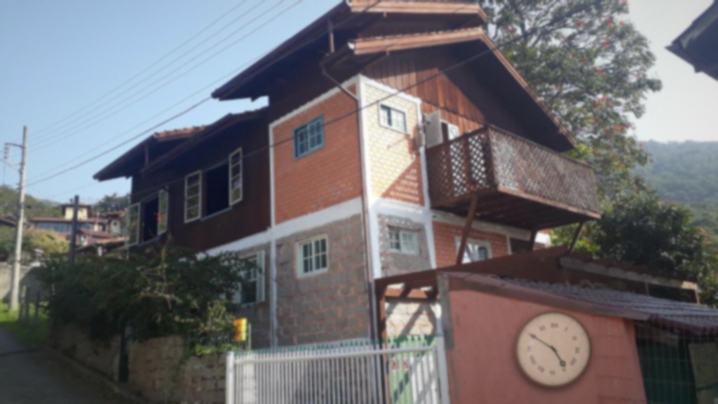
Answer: 4,50
